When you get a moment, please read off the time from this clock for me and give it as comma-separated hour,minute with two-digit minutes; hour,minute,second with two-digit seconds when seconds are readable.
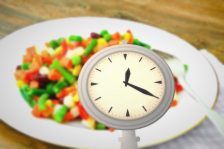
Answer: 12,20
